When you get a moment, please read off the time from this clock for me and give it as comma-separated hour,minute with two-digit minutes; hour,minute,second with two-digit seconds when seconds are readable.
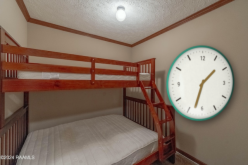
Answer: 1,33
